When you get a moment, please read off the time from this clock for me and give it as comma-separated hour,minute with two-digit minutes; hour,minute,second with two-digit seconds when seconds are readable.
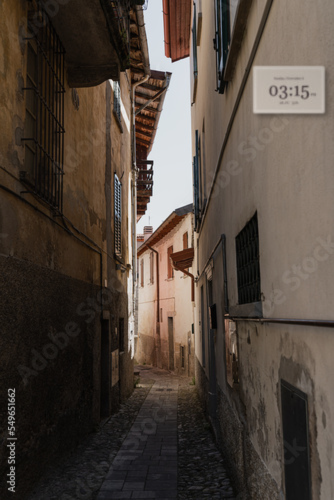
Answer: 3,15
